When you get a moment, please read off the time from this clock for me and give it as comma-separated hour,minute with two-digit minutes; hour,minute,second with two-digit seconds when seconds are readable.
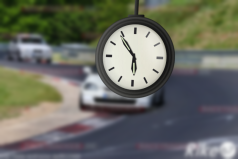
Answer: 5,54
